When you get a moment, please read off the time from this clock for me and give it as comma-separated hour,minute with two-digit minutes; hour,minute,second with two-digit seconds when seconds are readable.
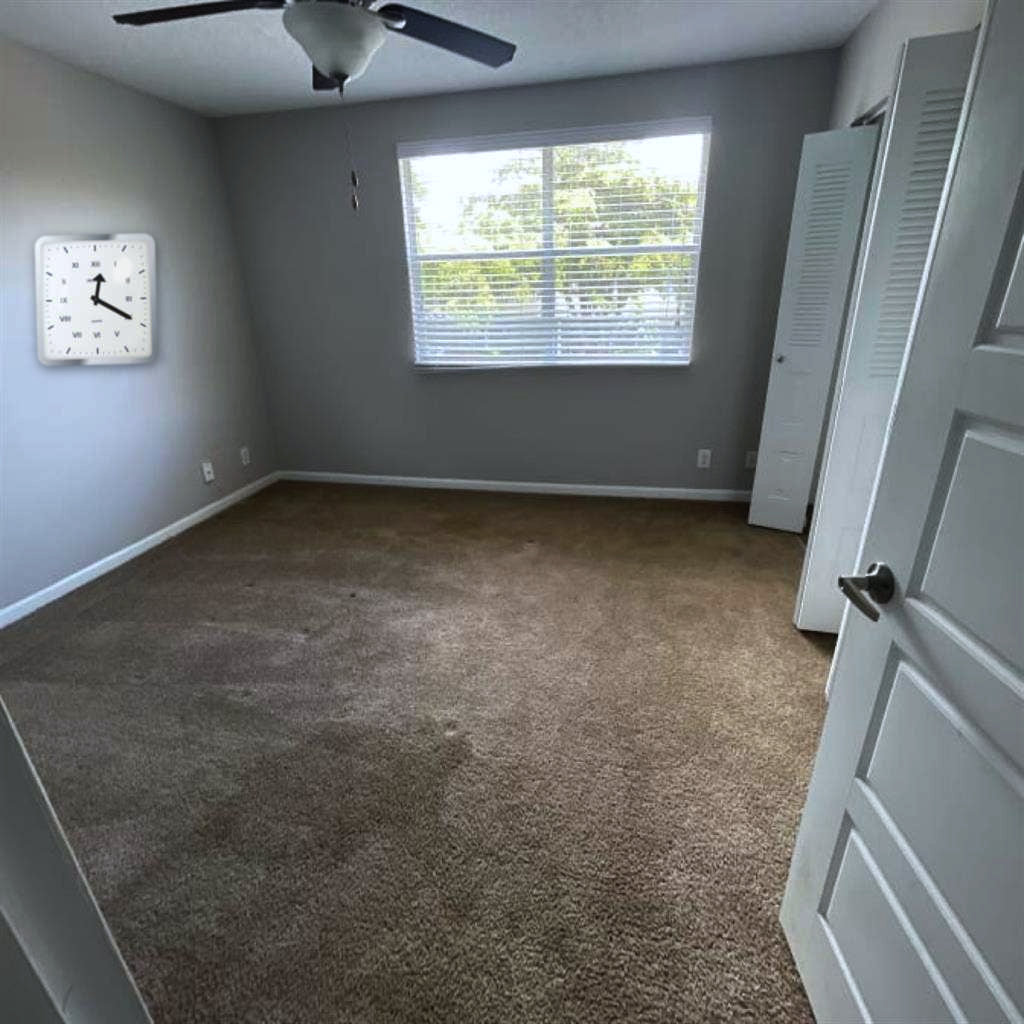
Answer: 12,20
